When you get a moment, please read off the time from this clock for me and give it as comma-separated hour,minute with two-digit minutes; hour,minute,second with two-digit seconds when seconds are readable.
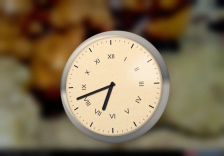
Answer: 6,42
